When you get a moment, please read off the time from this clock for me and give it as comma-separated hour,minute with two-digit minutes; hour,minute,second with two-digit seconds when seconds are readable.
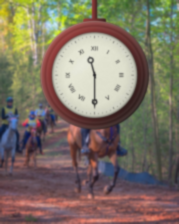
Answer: 11,30
